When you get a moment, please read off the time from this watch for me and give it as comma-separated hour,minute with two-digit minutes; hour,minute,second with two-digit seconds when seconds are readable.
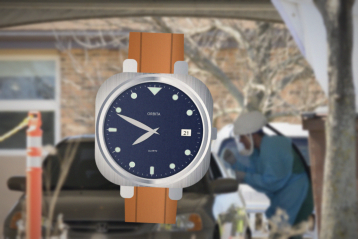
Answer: 7,49
